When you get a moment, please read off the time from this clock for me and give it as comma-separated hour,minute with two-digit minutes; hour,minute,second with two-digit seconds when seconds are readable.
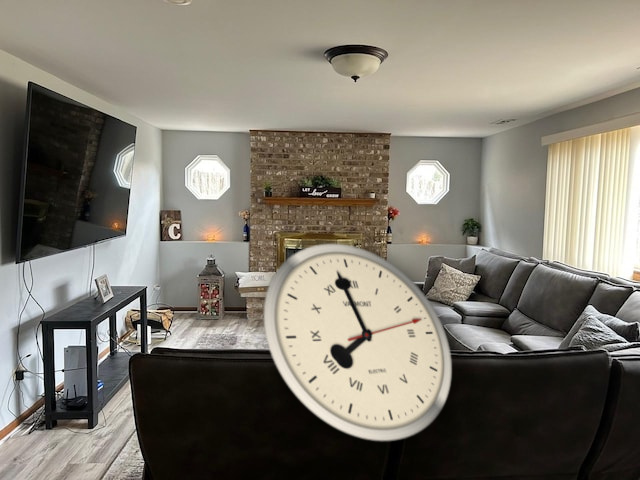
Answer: 7,58,13
